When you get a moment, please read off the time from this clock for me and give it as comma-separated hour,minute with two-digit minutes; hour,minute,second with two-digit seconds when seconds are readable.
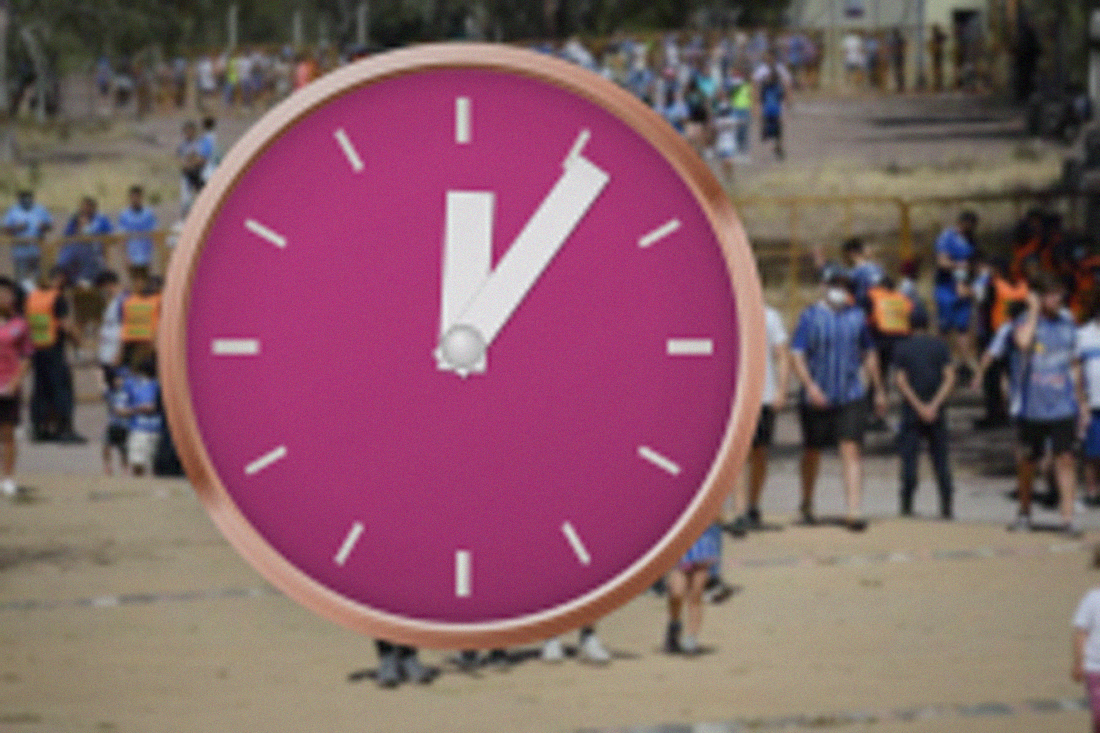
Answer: 12,06
